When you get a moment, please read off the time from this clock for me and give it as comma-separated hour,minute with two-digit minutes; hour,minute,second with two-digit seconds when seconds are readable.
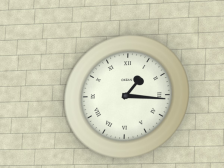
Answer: 1,16
